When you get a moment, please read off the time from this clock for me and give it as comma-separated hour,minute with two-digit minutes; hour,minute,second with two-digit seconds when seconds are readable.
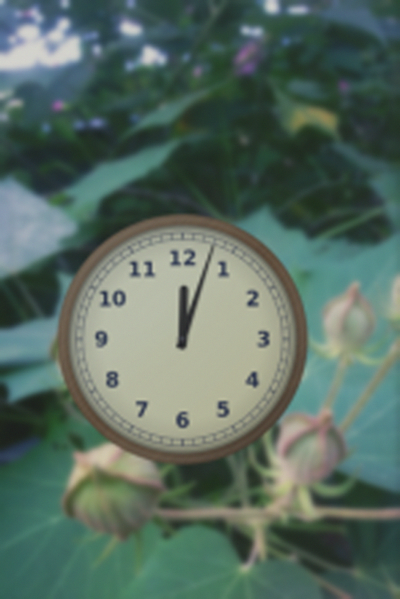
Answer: 12,03
